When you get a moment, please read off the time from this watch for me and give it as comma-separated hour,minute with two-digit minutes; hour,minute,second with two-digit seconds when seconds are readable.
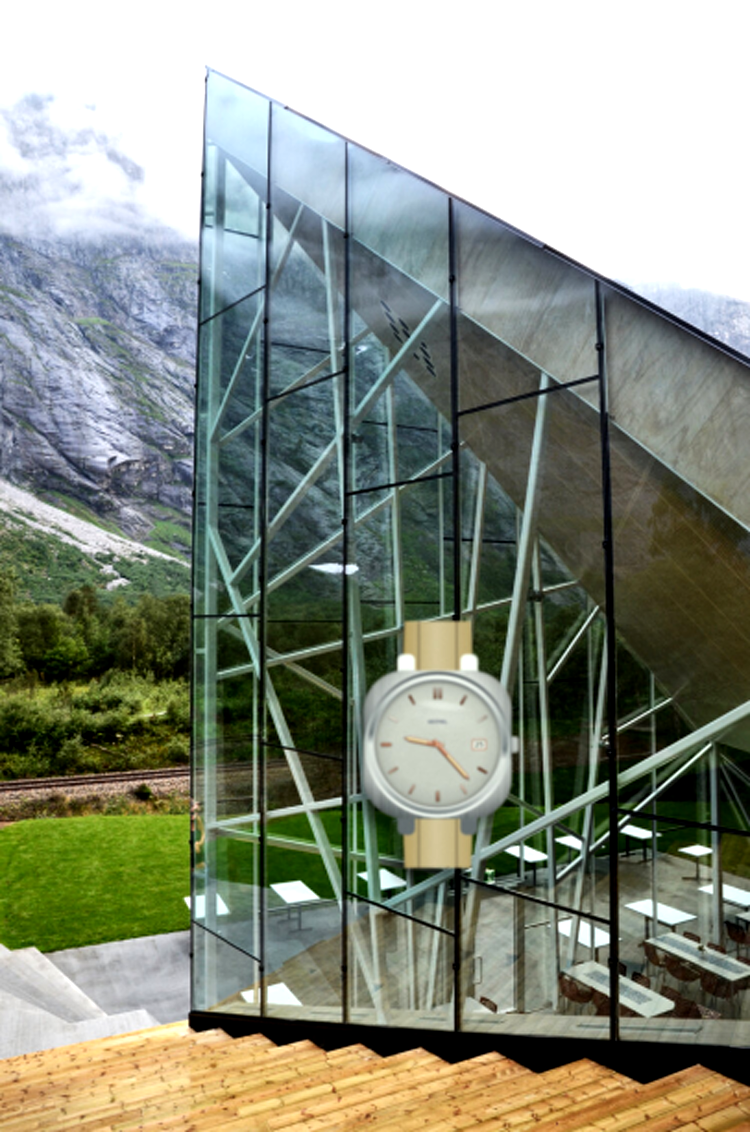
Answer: 9,23
